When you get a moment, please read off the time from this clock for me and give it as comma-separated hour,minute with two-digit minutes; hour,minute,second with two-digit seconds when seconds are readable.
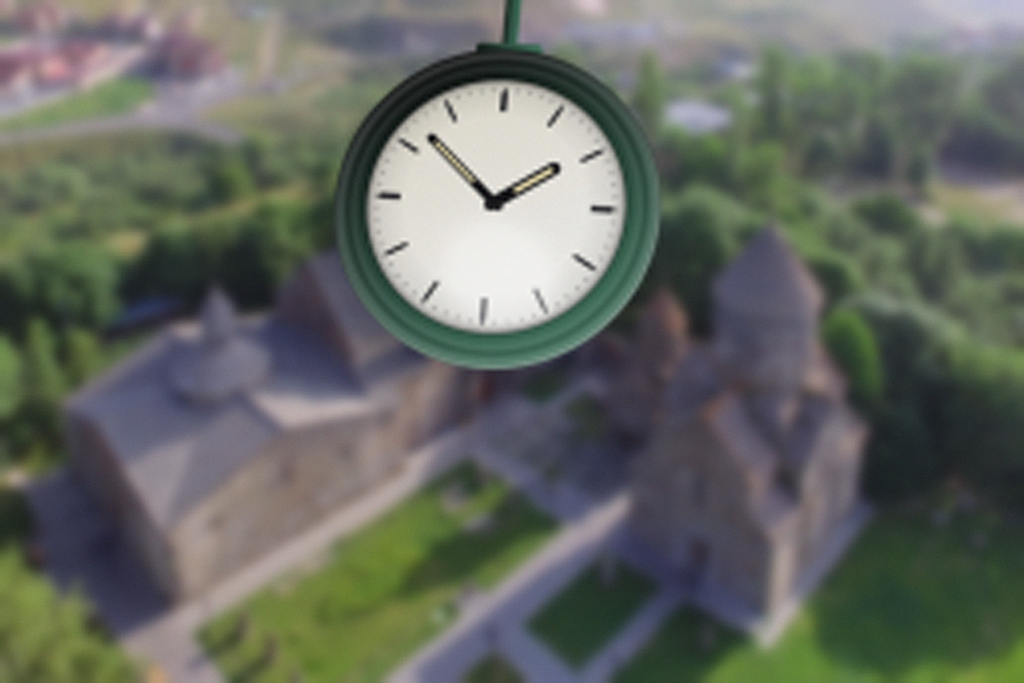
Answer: 1,52
